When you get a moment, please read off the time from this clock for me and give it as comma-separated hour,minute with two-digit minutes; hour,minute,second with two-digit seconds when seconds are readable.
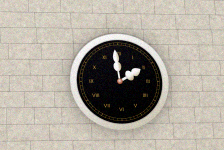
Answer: 1,59
